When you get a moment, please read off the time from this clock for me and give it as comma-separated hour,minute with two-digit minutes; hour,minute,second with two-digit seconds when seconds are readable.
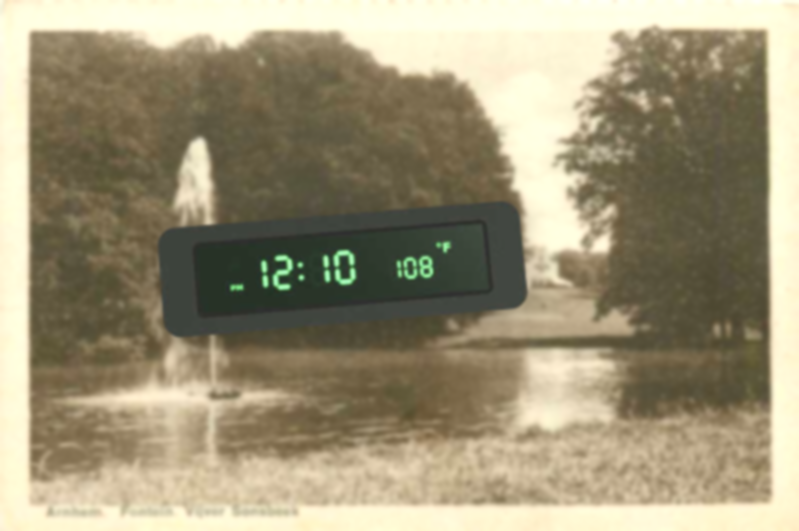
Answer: 12,10
